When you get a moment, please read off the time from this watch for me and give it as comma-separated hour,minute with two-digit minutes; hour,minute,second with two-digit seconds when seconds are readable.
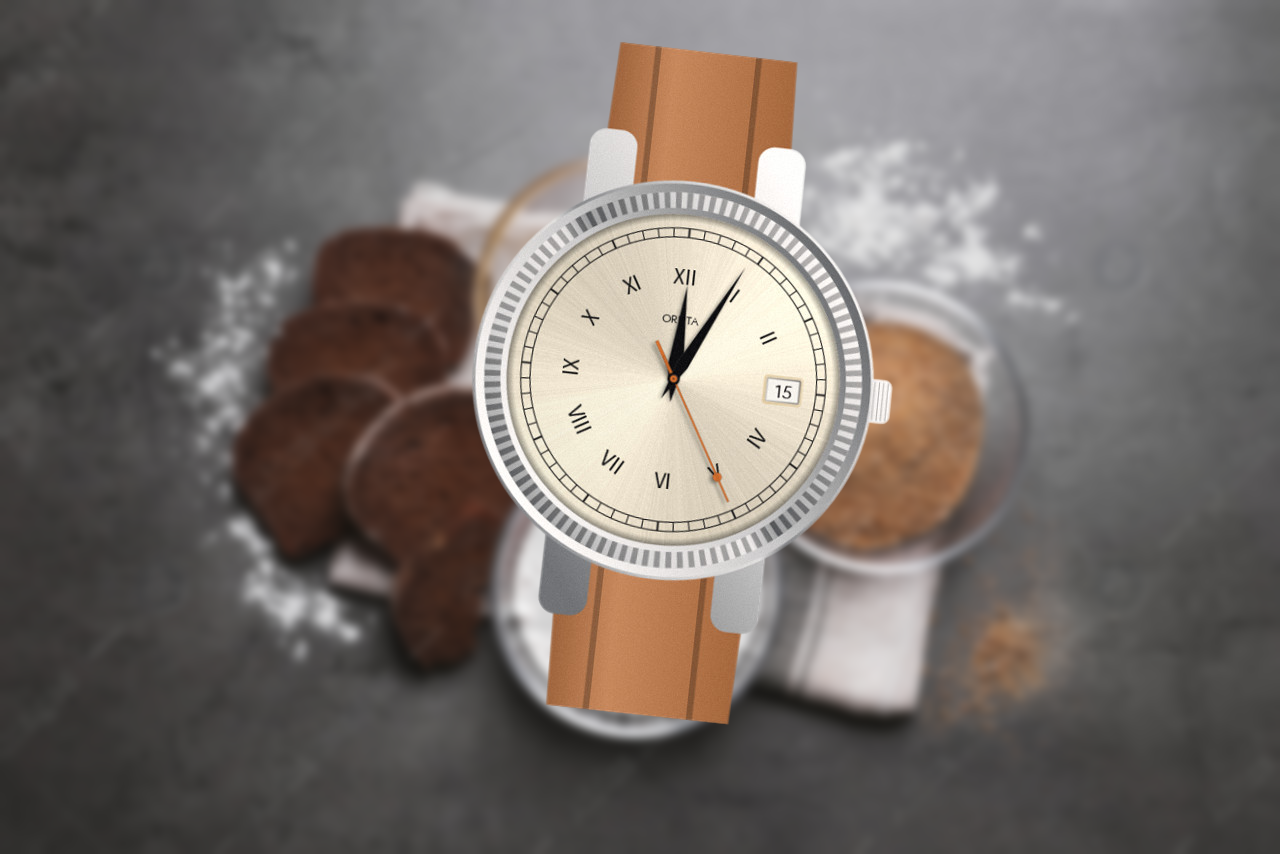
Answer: 12,04,25
